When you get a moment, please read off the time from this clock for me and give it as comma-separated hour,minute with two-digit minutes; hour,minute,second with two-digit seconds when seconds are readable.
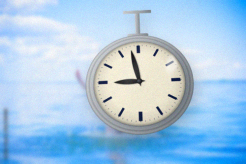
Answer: 8,58
